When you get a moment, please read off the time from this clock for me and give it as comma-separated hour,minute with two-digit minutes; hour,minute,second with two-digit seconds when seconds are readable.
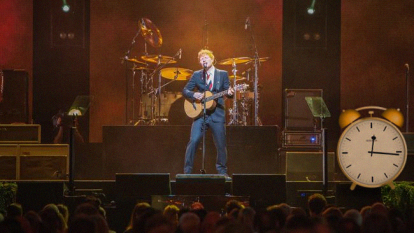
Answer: 12,16
